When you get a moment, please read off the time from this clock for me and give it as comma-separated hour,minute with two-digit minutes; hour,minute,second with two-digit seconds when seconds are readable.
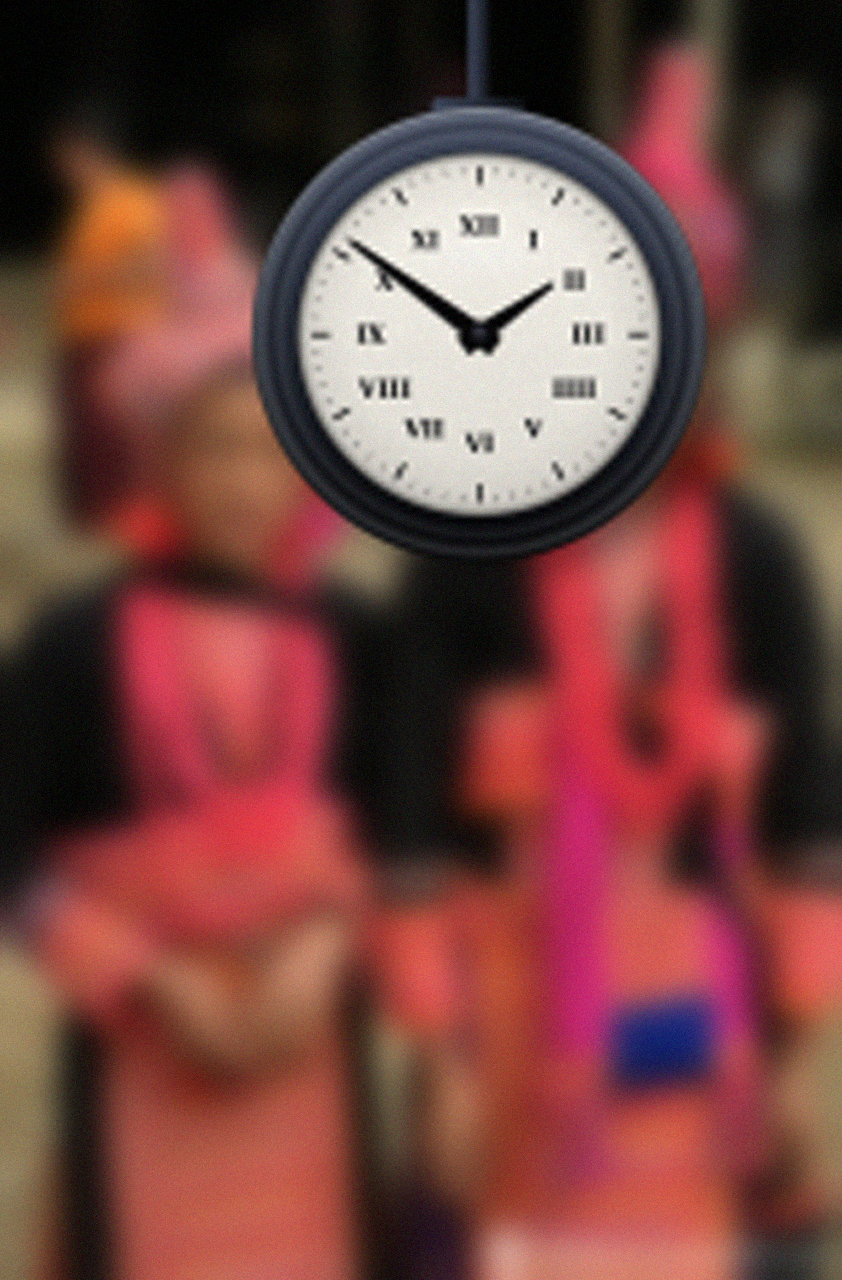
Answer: 1,51
